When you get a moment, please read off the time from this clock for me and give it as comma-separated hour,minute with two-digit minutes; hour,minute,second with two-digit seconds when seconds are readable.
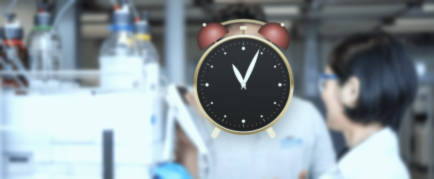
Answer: 11,04
